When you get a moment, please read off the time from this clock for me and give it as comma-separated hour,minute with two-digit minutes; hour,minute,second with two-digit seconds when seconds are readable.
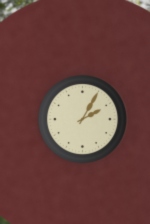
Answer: 2,05
